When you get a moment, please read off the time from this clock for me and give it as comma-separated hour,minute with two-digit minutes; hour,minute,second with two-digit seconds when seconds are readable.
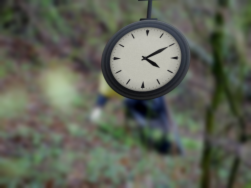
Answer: 4,10
